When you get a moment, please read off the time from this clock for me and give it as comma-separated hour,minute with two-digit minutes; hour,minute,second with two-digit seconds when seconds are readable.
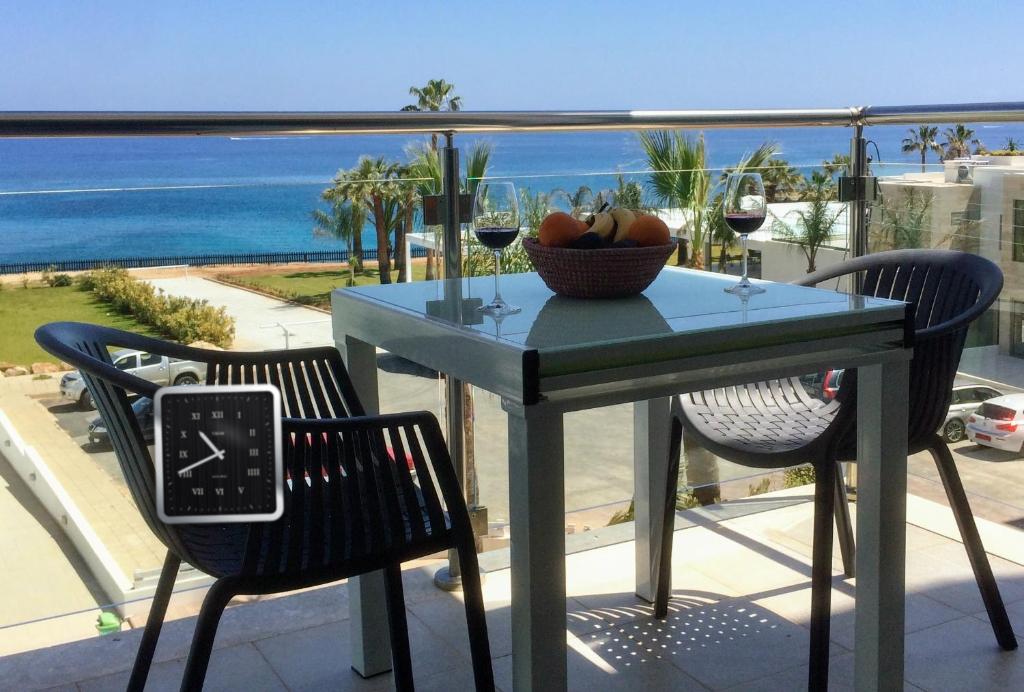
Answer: 10,41
